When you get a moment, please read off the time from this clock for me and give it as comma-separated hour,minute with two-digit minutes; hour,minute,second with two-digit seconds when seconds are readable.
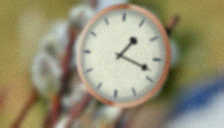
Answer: 1,18
